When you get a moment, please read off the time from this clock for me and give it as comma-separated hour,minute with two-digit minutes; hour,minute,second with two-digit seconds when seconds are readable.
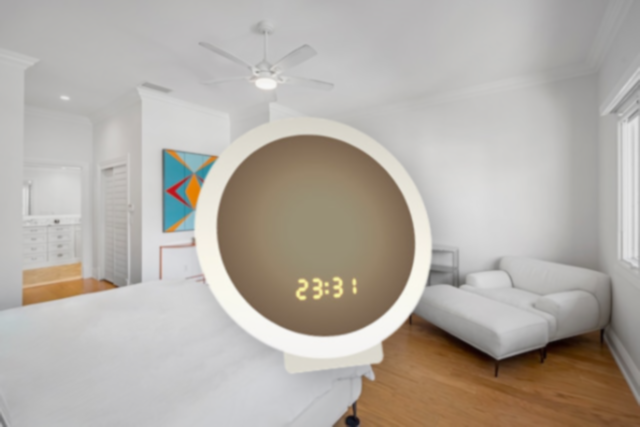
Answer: 23,31
